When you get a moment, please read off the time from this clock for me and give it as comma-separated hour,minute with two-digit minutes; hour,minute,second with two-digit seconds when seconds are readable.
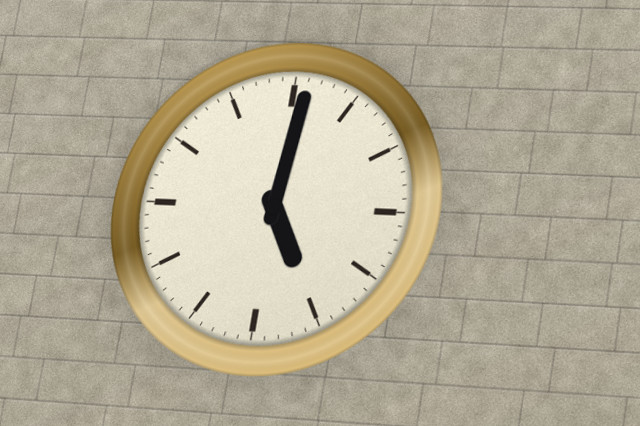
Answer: 5,01
